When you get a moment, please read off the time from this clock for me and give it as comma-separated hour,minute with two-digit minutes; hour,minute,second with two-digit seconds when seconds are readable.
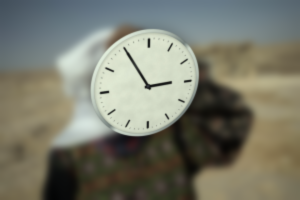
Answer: 2,55
